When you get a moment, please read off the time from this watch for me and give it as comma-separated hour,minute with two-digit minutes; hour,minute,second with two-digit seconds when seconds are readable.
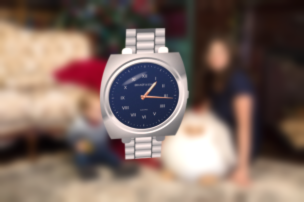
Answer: 1,16
